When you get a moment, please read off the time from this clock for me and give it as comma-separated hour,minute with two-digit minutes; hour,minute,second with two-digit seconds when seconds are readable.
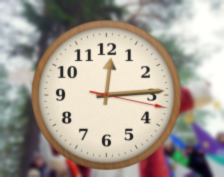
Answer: 12,14,17
